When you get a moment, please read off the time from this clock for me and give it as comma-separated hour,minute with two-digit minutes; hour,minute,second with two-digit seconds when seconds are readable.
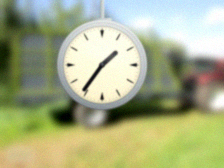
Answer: 1,36
